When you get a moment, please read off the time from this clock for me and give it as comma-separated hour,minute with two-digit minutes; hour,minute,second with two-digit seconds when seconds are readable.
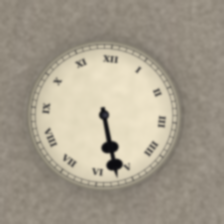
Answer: 5,27
